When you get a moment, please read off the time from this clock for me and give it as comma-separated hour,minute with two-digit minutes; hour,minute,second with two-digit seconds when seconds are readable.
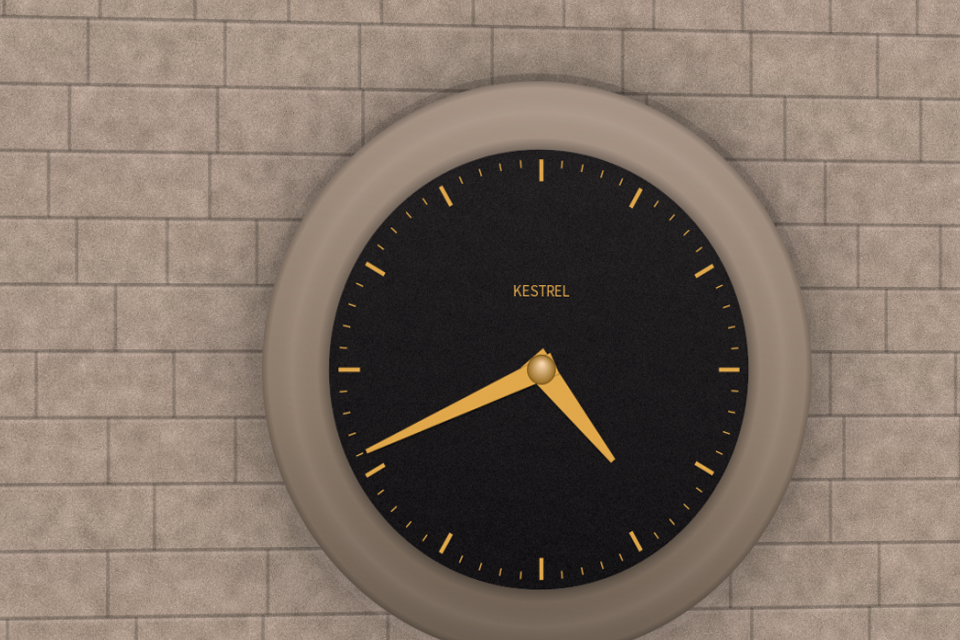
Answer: 4,41
